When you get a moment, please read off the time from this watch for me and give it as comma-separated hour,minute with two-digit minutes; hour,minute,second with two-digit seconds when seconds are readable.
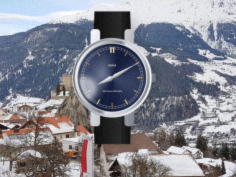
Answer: 8,10
